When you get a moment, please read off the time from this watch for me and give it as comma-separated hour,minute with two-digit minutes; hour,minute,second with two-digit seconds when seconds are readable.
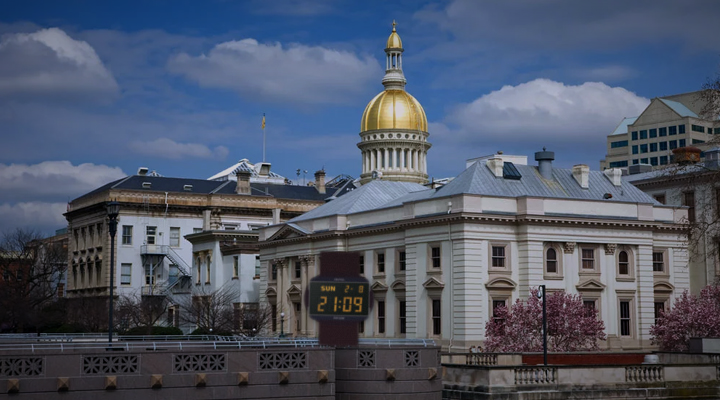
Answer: 21,09
